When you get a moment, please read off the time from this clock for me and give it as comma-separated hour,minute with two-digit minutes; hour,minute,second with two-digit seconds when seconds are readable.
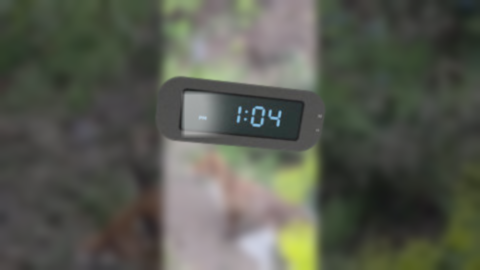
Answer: 1,04
